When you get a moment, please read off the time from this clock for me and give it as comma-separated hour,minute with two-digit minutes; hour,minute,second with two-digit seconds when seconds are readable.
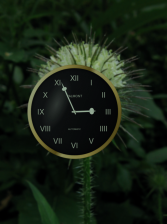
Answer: 2,56
